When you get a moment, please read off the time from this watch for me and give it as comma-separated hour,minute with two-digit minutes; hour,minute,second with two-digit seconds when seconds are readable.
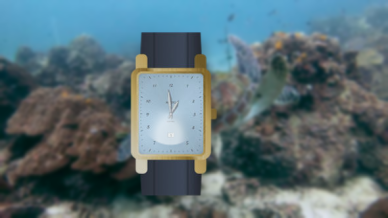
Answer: 12,59
